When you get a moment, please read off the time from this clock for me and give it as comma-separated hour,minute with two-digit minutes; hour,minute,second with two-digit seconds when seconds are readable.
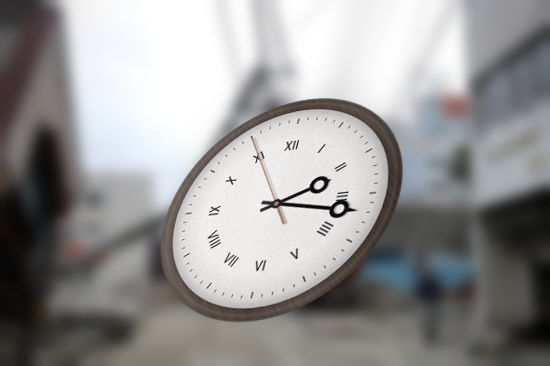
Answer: 2,16,55
